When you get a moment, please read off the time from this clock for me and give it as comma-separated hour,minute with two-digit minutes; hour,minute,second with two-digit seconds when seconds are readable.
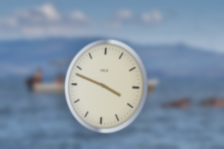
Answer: 3,48
